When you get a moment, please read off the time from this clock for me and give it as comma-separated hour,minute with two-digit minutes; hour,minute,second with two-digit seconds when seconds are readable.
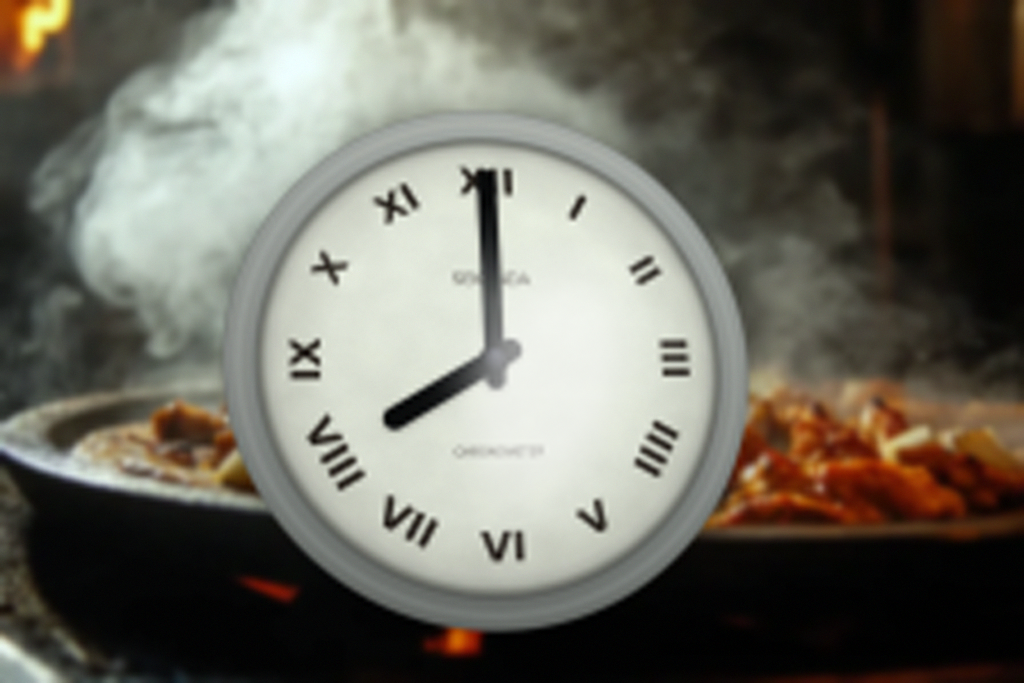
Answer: 8,00
